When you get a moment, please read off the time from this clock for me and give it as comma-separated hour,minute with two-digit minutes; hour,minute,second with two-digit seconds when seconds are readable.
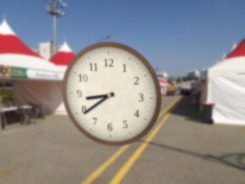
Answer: 8,39
